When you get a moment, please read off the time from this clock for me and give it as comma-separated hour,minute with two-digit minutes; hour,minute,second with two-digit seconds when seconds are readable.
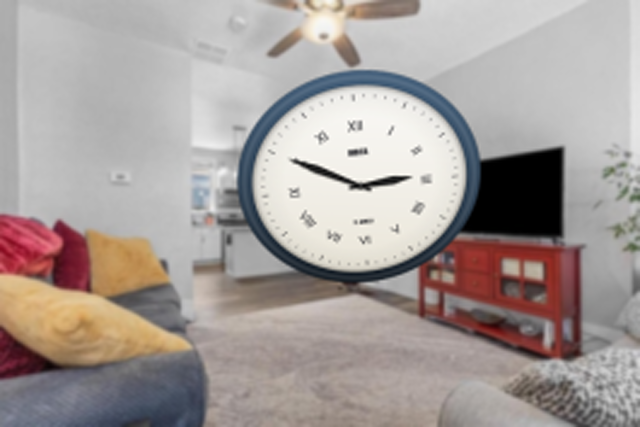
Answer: 2,50
